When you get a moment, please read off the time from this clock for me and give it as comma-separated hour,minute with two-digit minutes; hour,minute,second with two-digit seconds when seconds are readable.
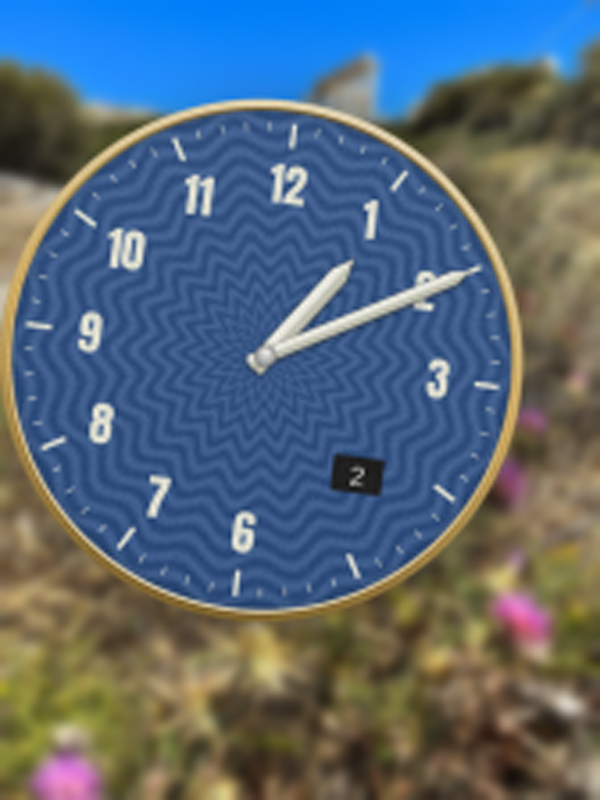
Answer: 1,10
